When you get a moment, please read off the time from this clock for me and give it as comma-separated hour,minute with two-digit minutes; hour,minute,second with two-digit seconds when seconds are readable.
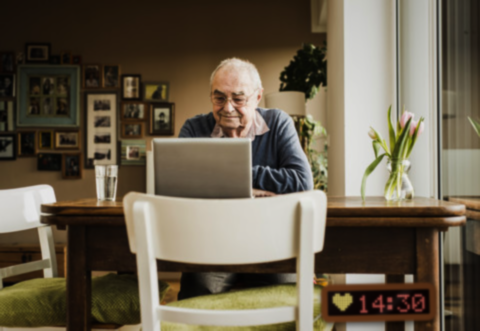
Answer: 14,30
